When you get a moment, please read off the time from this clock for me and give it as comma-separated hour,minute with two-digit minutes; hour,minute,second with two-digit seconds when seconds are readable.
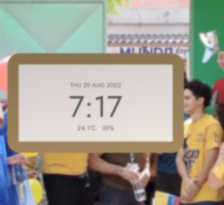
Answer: 7,17
